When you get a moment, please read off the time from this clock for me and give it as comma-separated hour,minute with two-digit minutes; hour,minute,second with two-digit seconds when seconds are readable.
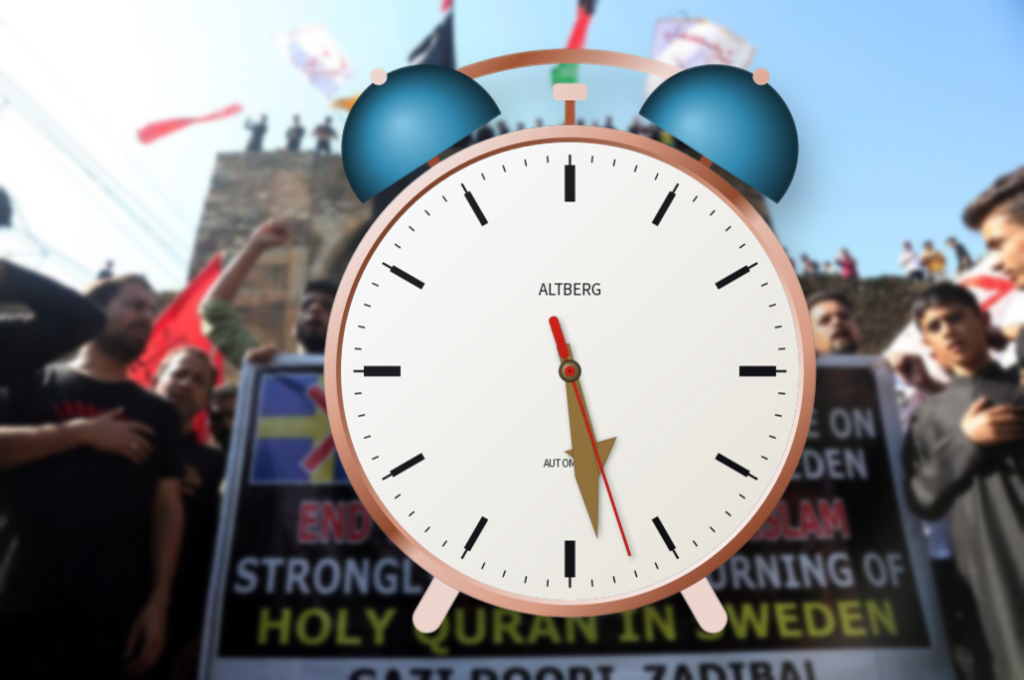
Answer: 5,28,27
